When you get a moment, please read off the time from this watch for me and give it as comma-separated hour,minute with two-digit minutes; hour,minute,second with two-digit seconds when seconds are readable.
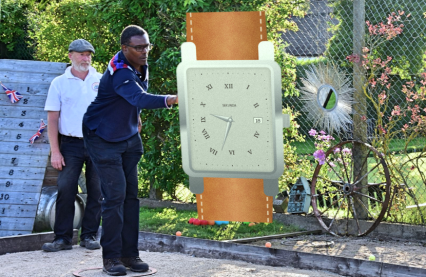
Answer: 9,33
